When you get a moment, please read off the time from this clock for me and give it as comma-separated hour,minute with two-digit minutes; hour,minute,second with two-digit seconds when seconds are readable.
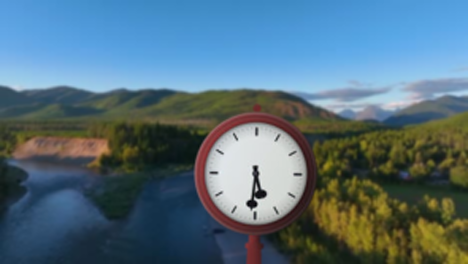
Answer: 5,31
